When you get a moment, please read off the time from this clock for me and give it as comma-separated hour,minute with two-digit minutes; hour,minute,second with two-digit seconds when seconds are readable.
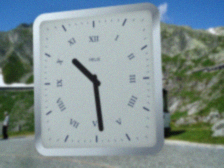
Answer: 10,29
